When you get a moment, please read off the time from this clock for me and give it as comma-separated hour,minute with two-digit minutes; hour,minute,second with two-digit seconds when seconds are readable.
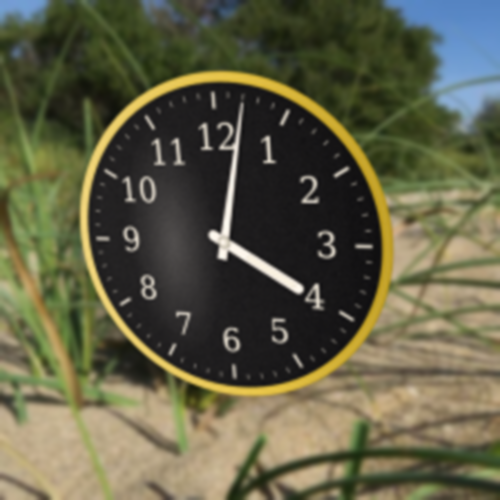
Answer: 4,02
